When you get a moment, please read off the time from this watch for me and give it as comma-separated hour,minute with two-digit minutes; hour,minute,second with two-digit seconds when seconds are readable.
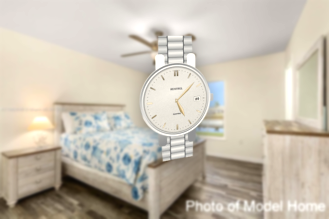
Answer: 5,08
